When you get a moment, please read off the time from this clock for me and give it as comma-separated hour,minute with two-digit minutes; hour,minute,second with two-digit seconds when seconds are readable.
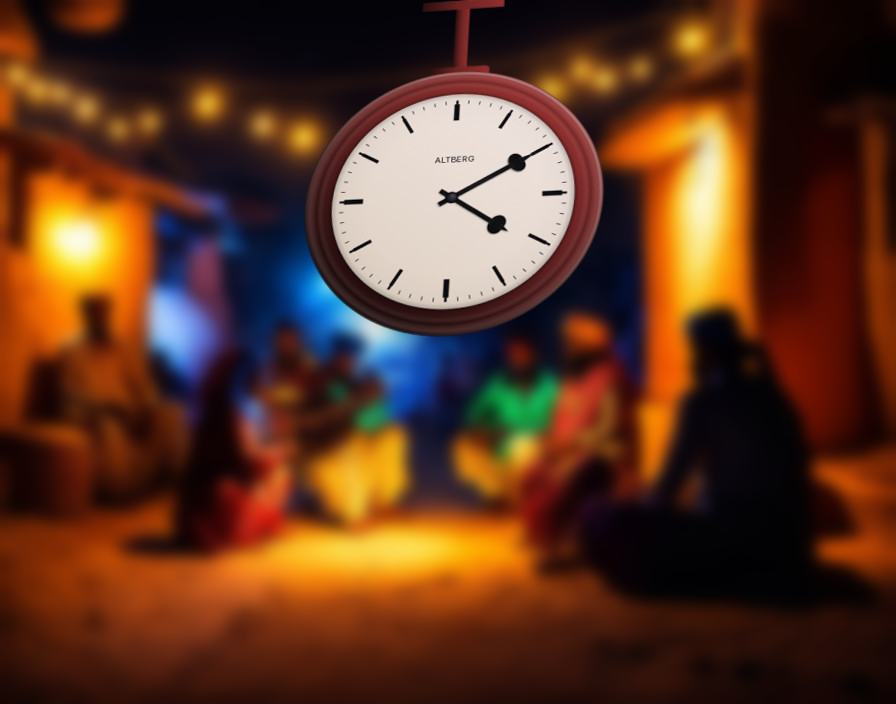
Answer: 4,10
